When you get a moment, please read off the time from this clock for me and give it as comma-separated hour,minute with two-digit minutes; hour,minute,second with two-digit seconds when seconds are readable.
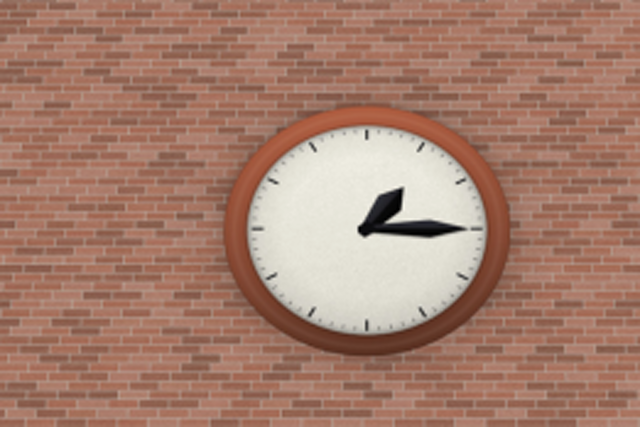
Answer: 1,15
